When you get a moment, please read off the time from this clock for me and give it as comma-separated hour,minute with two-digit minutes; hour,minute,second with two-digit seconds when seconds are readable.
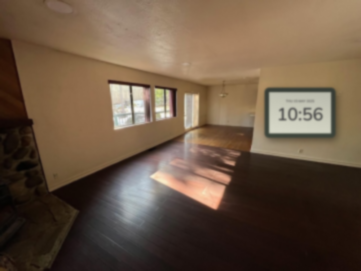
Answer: 10,56
